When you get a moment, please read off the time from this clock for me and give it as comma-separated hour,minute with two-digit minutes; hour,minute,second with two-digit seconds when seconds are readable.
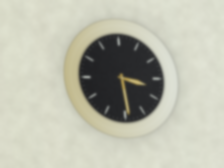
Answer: 3,29
